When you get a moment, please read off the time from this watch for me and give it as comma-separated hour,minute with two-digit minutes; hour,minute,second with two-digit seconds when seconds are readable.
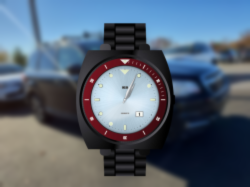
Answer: 1,04
